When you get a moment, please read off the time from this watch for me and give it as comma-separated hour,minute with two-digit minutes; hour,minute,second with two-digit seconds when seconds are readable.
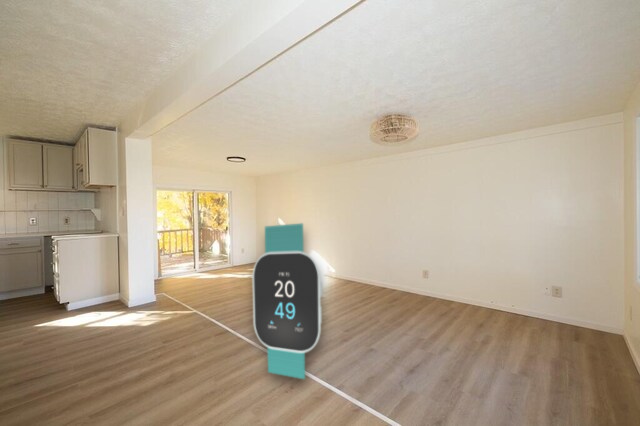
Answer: 20,49
